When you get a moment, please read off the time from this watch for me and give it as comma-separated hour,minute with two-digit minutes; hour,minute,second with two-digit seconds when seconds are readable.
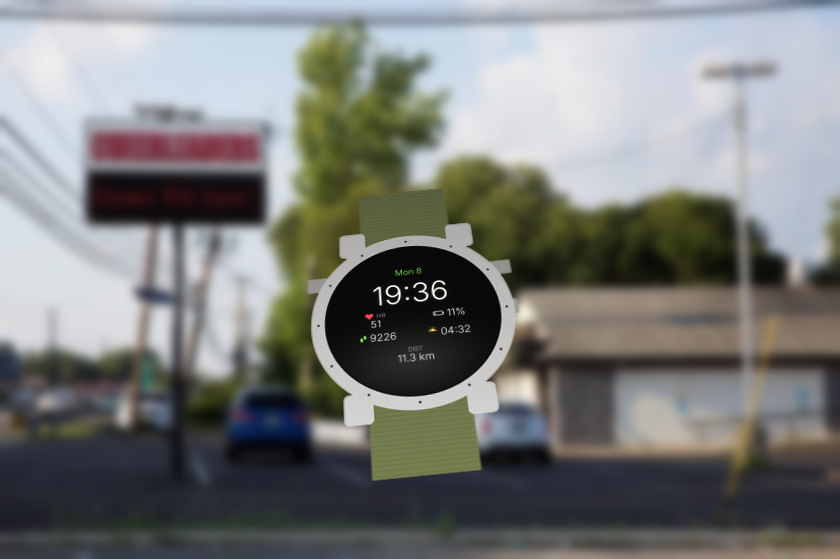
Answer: 19,36
